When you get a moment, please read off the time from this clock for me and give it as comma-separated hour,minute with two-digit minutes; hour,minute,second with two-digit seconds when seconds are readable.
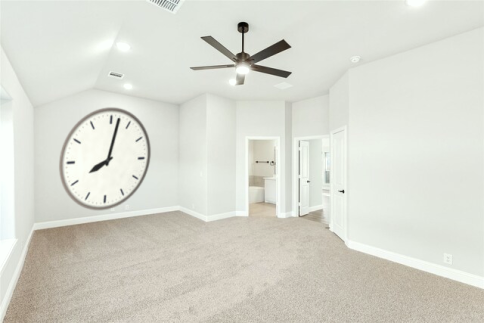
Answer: 8,02
